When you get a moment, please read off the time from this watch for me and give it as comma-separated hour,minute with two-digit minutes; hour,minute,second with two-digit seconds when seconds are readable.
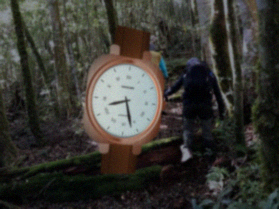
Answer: 8,27
